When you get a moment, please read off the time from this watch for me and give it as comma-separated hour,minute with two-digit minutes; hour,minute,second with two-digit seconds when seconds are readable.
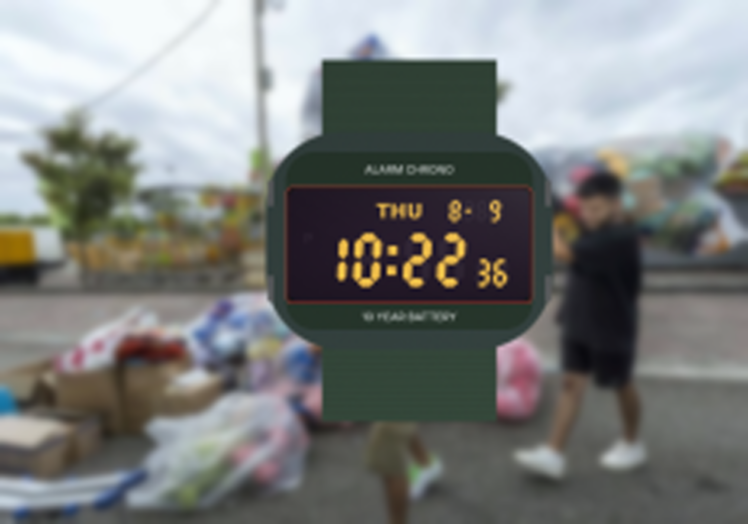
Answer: 10,22,36
